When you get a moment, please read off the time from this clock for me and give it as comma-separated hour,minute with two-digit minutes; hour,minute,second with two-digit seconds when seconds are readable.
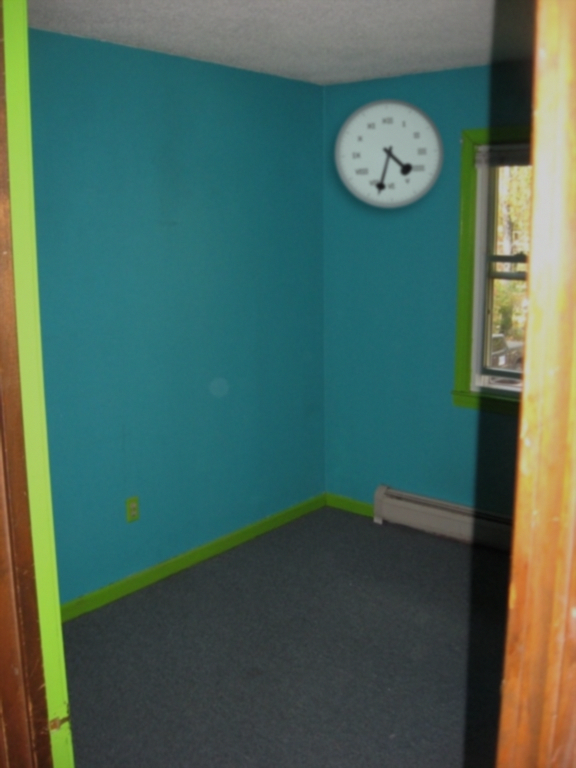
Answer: 4,33
